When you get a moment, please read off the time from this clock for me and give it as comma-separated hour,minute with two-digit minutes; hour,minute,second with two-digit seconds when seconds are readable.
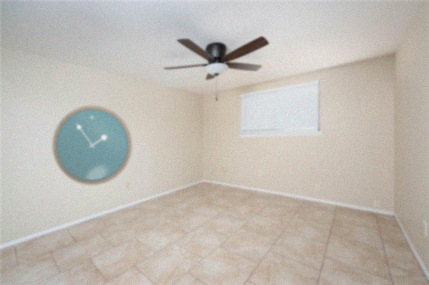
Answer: 1,54
